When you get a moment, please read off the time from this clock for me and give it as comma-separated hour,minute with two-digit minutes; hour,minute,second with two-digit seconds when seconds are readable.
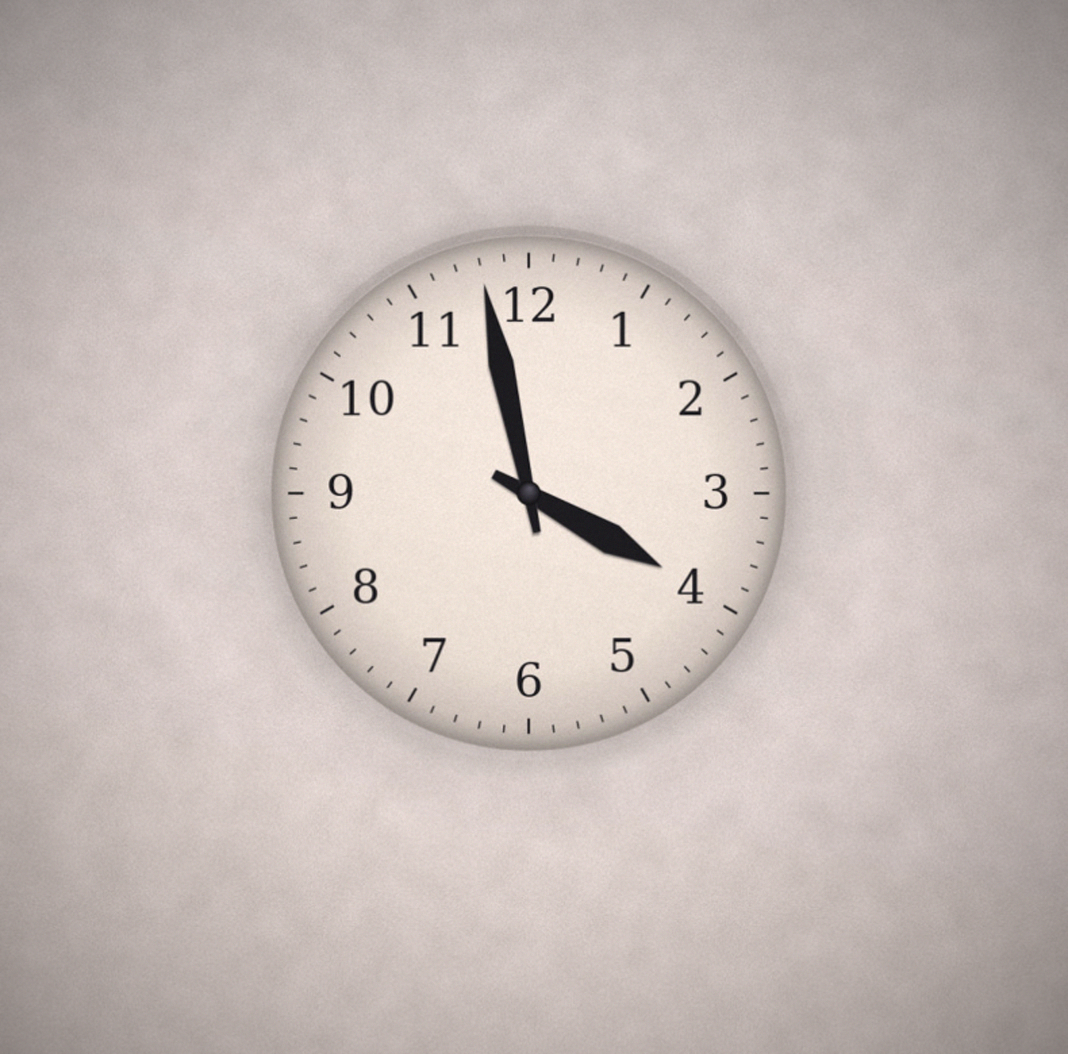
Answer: 3,58
